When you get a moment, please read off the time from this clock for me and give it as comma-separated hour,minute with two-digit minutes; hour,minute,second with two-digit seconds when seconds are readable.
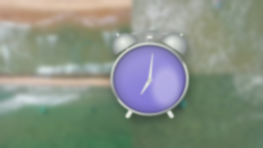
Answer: 7,01
